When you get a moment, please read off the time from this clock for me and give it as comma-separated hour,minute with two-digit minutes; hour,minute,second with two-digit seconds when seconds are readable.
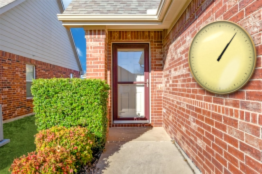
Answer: 1,06
